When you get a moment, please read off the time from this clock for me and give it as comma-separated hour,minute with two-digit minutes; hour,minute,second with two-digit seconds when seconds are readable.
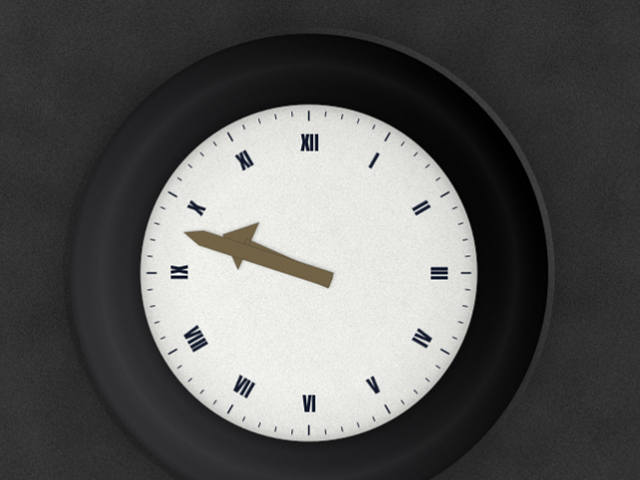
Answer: 9,48
